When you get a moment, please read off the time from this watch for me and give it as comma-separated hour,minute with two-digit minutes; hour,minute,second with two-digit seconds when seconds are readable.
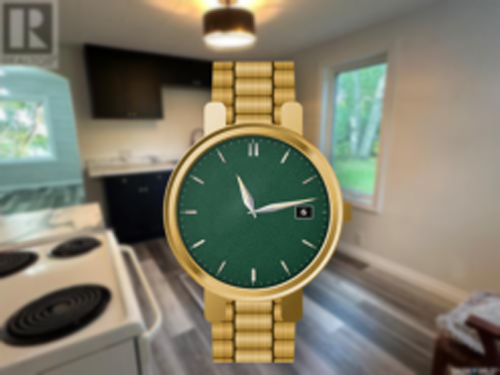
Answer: 11,13
